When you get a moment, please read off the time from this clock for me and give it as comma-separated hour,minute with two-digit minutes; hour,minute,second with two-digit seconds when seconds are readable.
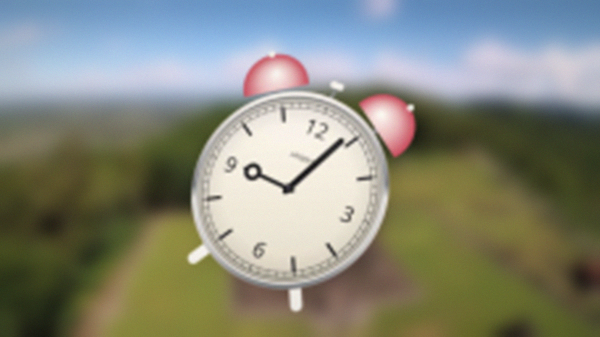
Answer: 9,04
